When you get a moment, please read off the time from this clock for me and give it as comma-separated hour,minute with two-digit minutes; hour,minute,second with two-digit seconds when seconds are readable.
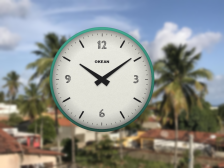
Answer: 10,09
